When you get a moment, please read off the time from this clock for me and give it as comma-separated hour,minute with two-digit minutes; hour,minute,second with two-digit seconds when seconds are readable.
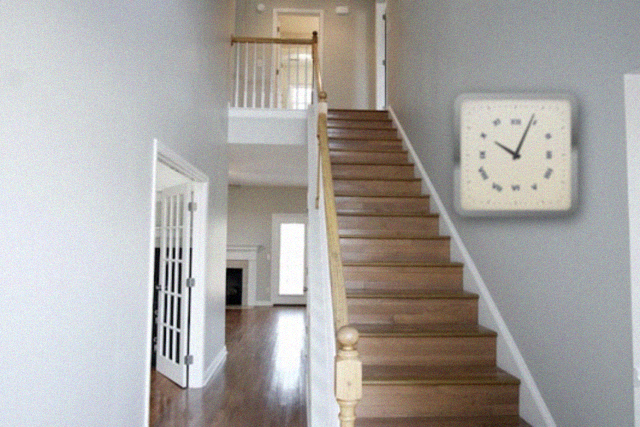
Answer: 10,04
